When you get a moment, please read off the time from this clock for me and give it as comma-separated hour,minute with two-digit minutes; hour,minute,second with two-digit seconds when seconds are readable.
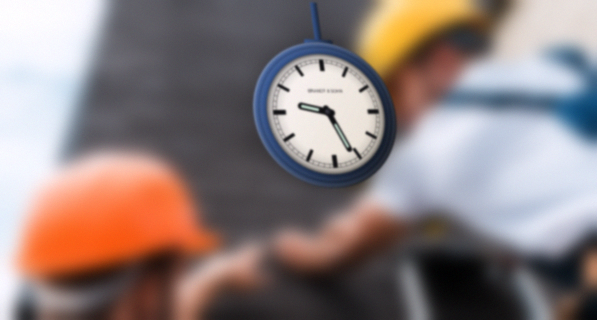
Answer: 9,26
